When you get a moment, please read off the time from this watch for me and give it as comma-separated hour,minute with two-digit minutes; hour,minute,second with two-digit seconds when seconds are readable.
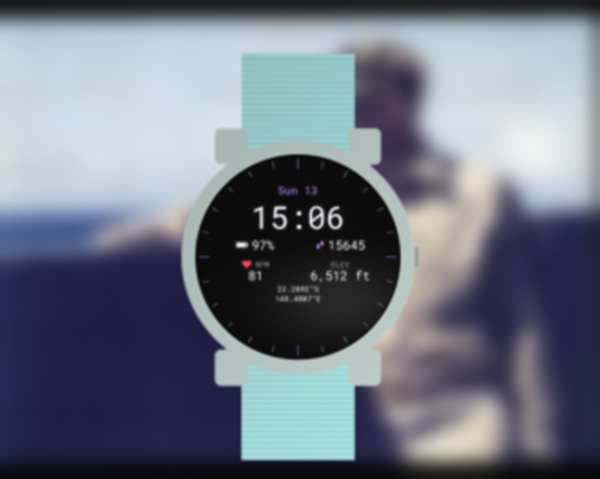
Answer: 15,06
